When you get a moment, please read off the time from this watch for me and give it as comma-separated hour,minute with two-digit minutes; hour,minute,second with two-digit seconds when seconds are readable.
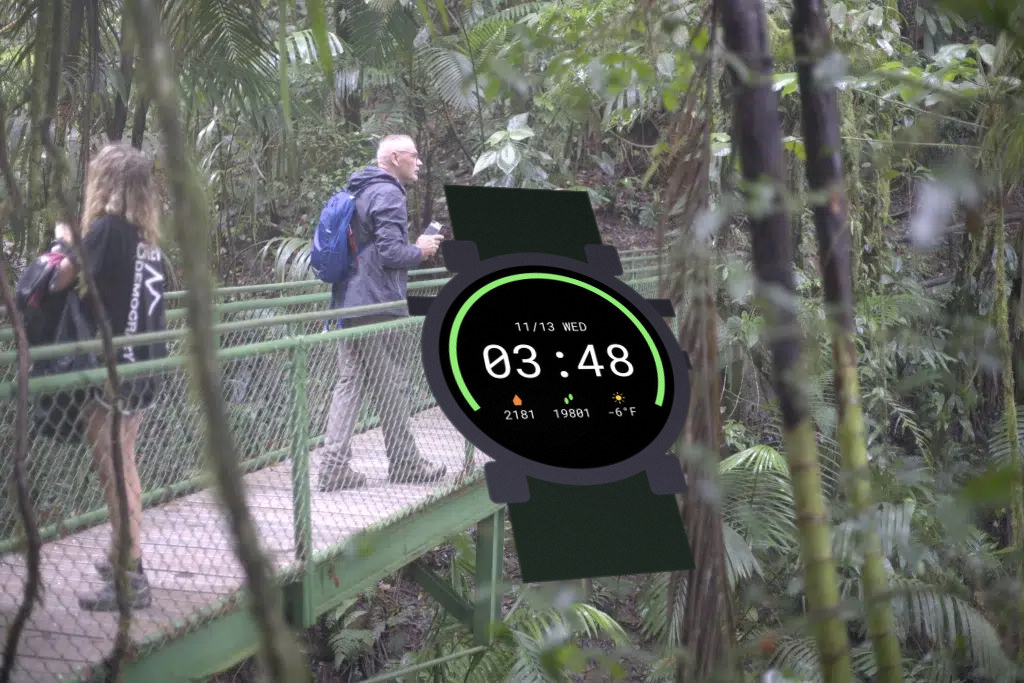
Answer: 3,48
